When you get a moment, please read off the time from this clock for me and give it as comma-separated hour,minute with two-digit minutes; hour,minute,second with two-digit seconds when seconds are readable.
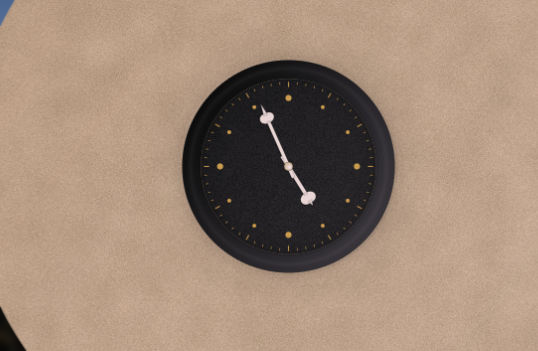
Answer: 4,56
